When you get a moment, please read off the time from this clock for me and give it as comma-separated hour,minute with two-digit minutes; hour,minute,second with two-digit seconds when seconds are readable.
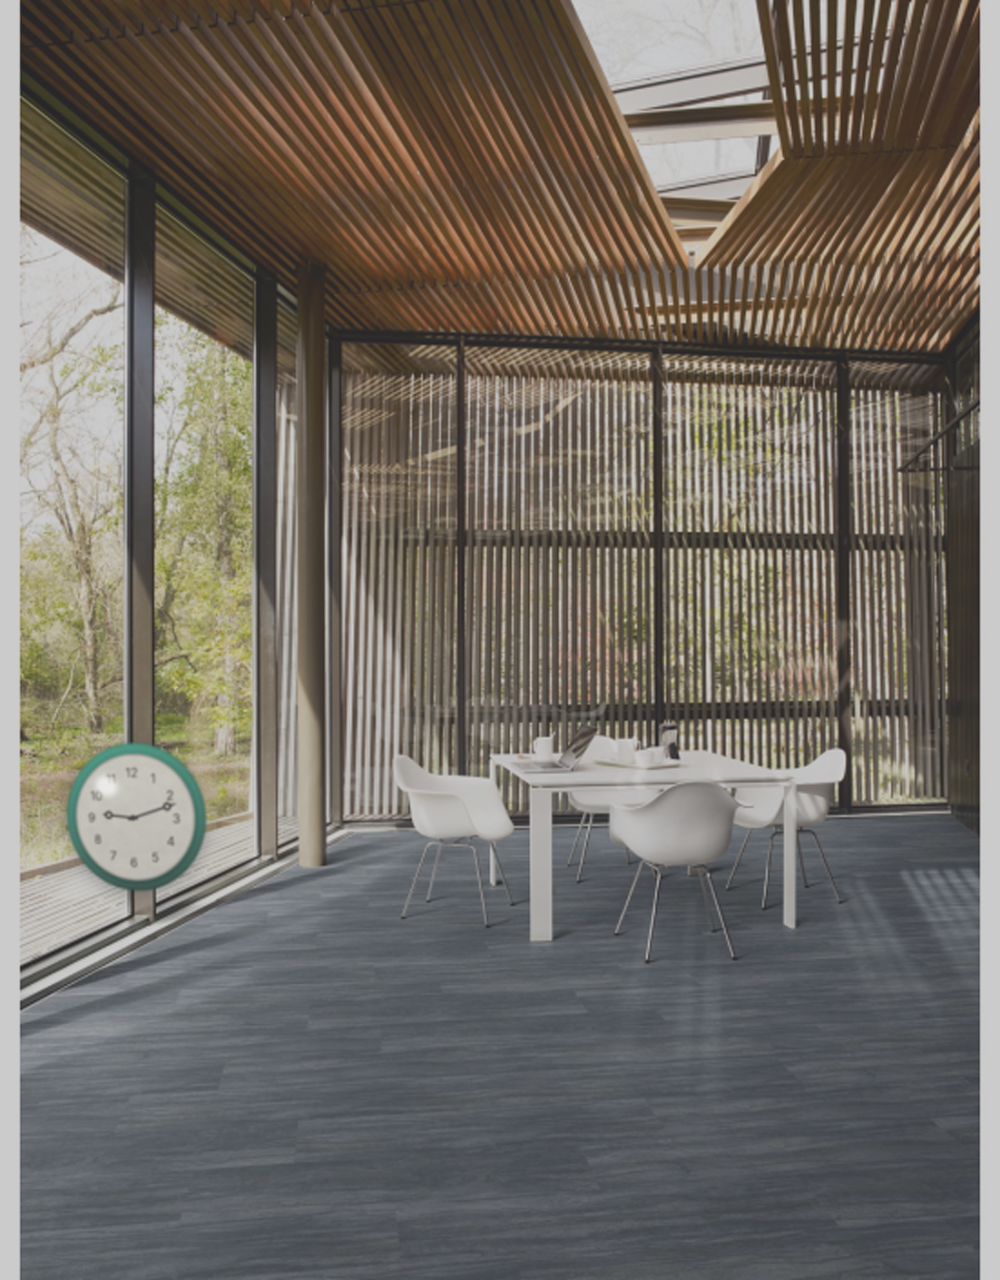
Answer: 9,12
